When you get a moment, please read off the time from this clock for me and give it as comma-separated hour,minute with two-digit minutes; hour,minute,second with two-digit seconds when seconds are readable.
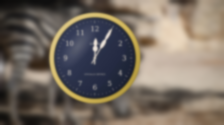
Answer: 12,05
